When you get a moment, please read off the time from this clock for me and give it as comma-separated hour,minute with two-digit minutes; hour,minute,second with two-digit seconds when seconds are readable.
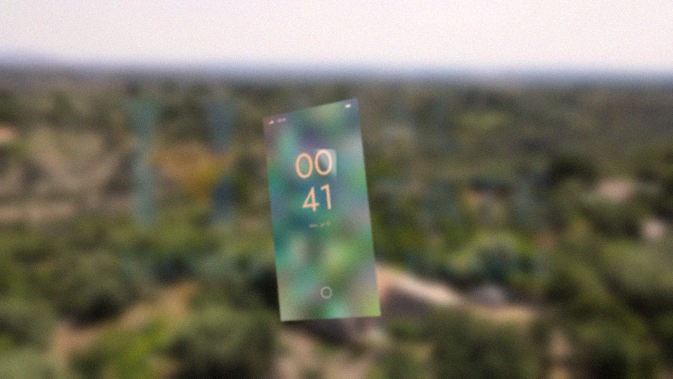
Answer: 0,41
